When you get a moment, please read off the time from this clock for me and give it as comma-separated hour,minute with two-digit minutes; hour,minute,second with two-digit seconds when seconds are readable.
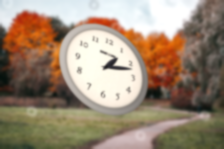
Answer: 1,12
